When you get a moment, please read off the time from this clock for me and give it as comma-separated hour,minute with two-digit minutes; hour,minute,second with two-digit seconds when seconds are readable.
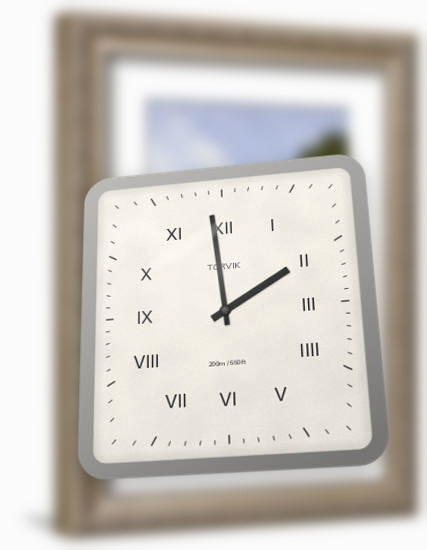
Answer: 1,59
